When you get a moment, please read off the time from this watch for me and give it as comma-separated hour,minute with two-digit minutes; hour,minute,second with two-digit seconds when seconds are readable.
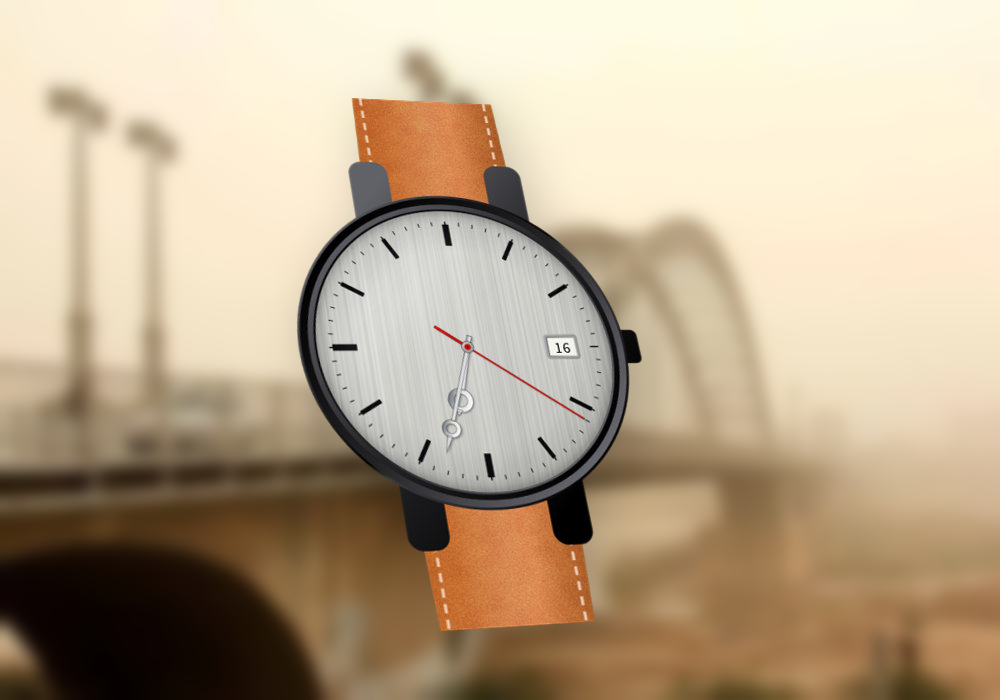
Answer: 6,33,21
